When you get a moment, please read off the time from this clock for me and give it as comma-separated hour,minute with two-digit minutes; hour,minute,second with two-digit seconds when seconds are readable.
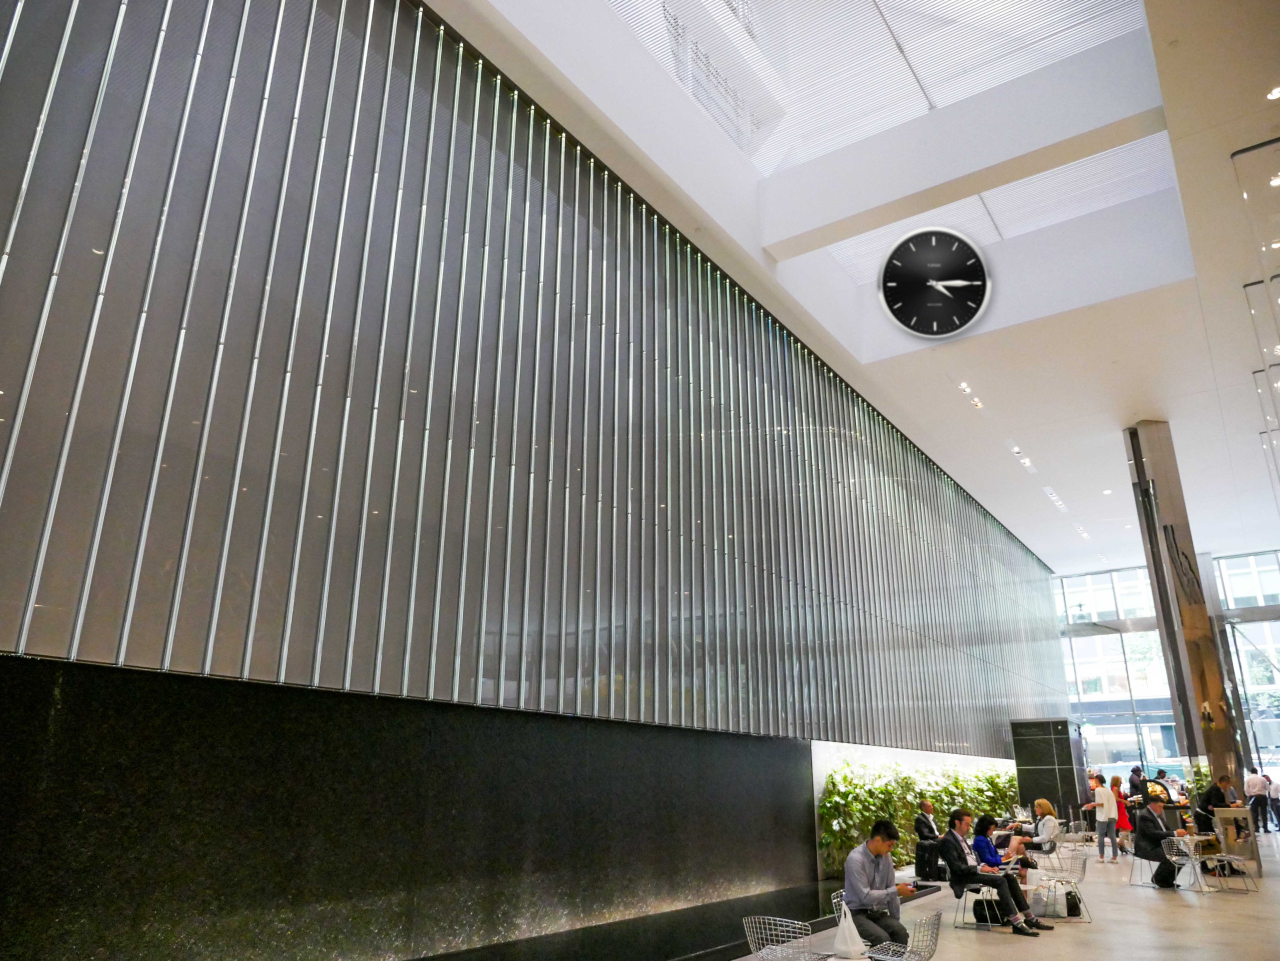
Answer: 4,15
